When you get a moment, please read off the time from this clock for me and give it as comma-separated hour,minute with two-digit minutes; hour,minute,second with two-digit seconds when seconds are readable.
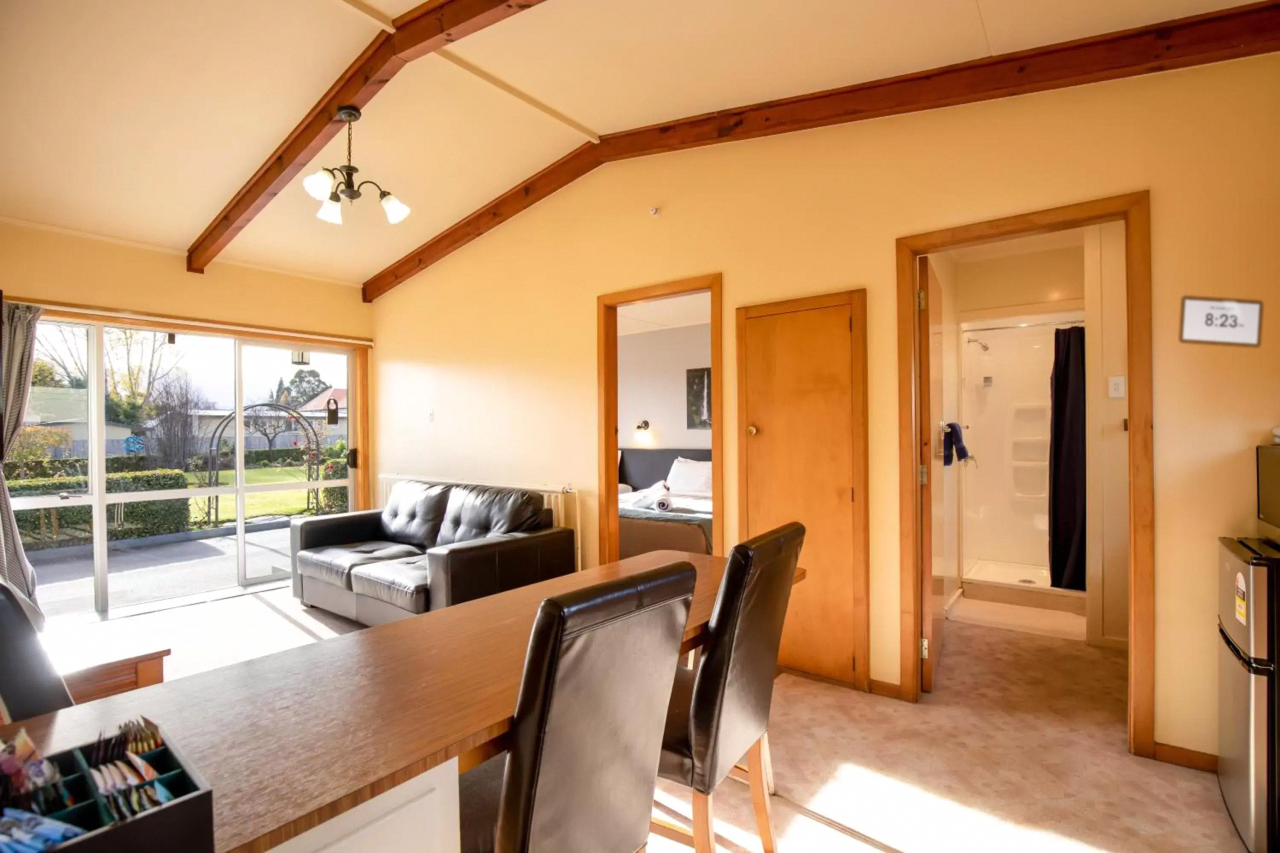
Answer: 8,23
